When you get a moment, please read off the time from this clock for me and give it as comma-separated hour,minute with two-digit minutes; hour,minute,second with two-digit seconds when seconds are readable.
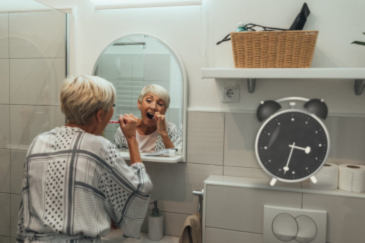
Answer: 3,33
